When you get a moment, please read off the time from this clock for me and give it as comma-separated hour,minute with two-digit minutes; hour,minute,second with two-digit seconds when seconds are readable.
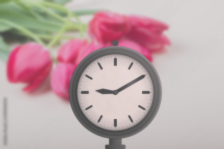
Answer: 9,10
